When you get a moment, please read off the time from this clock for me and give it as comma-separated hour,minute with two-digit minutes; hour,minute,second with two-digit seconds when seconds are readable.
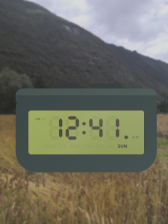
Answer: 12,41
